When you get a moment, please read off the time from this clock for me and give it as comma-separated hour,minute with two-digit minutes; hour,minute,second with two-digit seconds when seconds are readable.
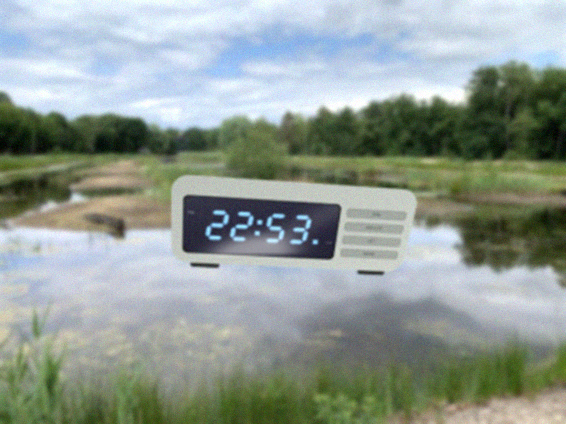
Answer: 22,53
